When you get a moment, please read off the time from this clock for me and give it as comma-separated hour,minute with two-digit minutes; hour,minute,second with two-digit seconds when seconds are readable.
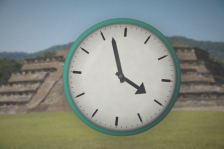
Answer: 3,57
